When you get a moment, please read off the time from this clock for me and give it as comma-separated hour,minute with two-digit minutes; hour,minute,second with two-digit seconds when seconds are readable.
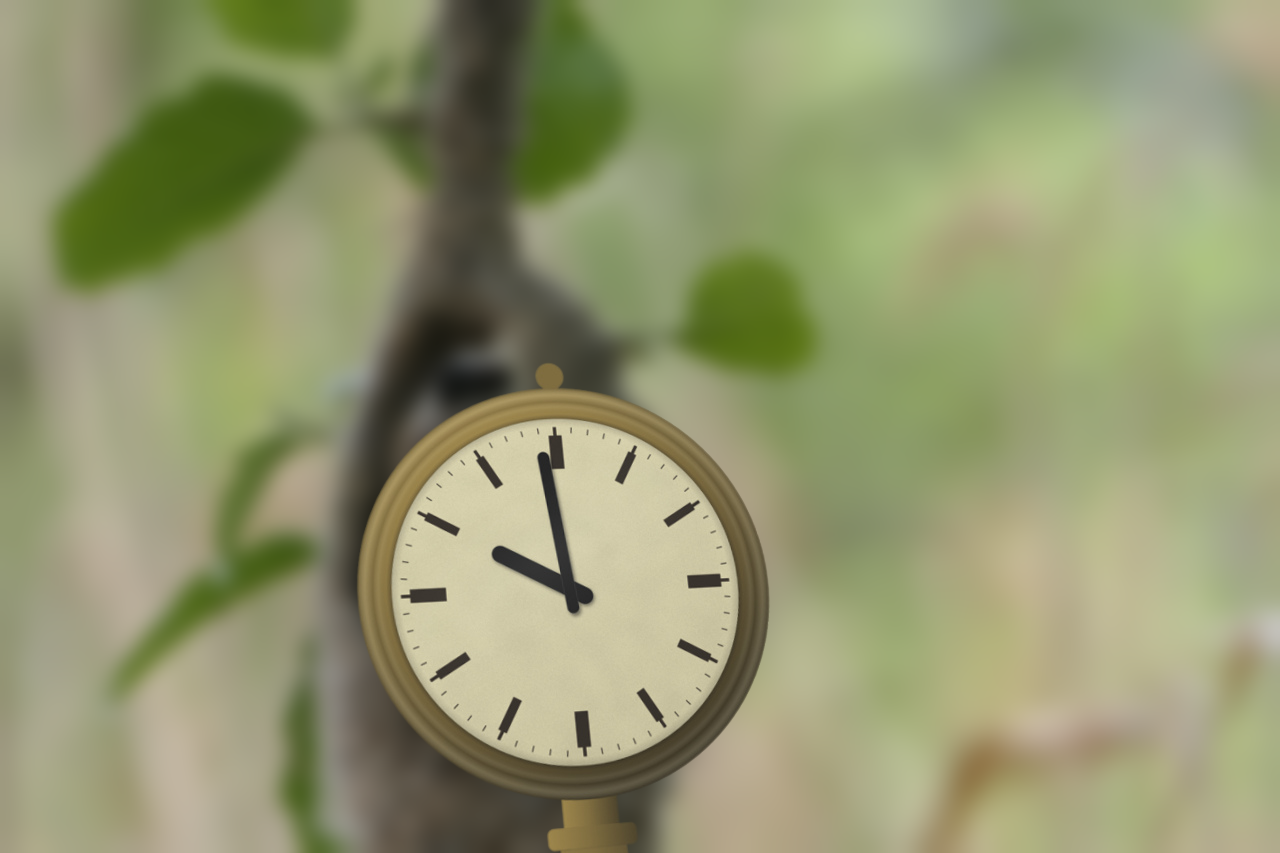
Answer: 9,59
